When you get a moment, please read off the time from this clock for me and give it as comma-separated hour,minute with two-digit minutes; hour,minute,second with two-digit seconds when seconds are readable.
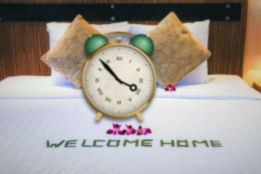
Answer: 3,53
